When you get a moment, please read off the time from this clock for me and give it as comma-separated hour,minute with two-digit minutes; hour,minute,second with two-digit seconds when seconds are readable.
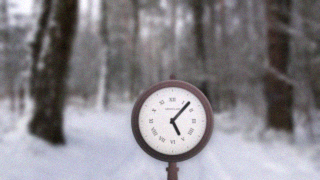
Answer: 5,07
